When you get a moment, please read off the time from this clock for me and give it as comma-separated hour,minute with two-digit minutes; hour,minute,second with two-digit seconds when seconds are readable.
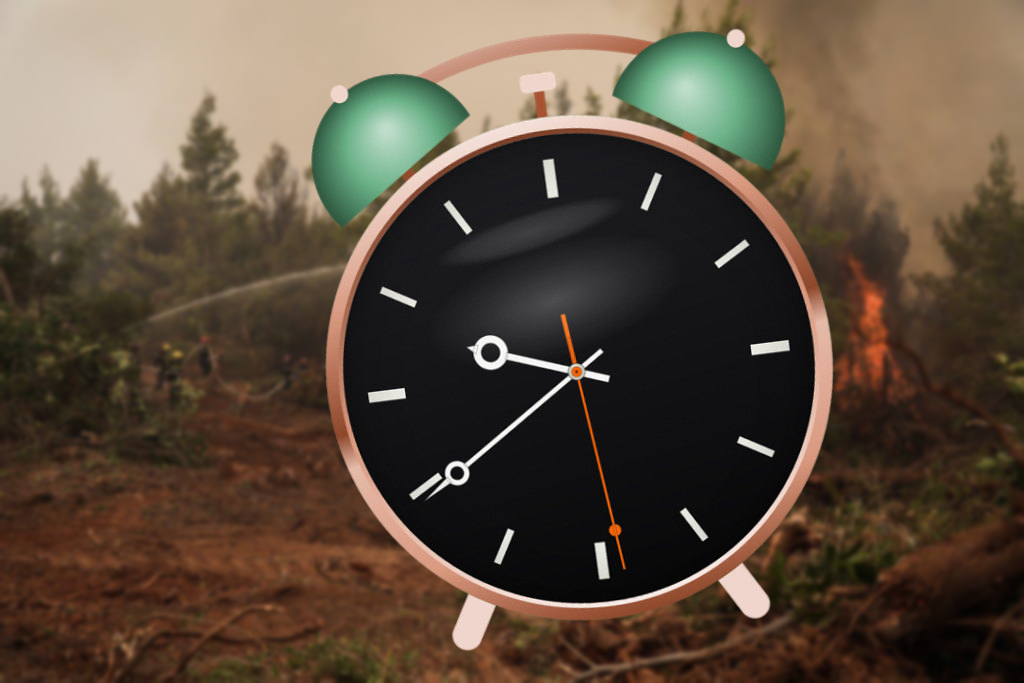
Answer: 9,39,29
